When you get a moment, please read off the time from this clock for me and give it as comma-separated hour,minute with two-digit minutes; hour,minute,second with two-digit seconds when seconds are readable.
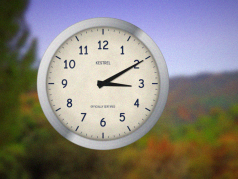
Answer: 3,10
